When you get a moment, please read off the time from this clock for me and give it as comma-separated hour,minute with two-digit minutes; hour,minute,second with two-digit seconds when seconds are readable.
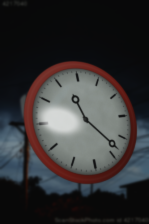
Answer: 11,23
